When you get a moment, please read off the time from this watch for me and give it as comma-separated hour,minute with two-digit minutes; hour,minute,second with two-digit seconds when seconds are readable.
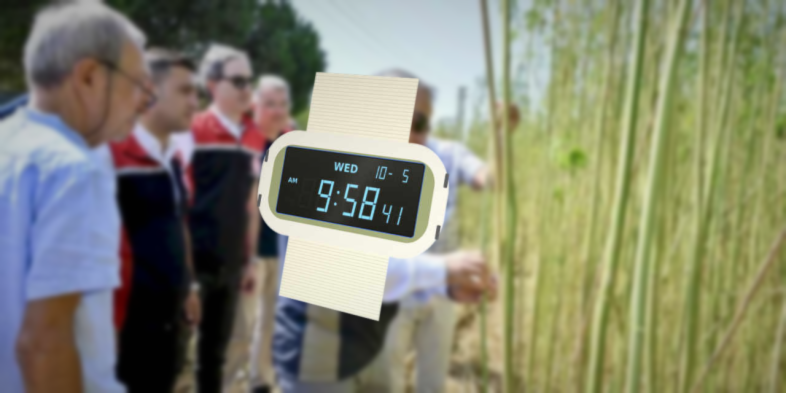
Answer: 9,58,41
